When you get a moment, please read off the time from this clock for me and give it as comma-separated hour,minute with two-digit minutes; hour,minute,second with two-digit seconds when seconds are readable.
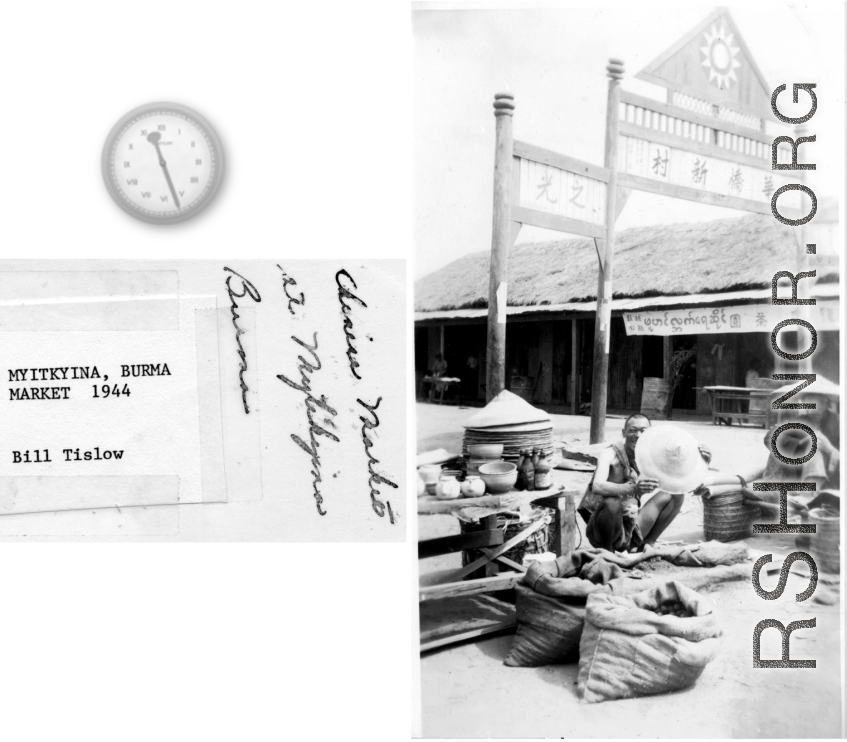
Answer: 11,27
